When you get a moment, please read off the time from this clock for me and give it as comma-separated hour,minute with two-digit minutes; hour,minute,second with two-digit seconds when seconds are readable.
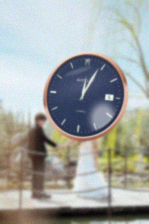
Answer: 12,04
